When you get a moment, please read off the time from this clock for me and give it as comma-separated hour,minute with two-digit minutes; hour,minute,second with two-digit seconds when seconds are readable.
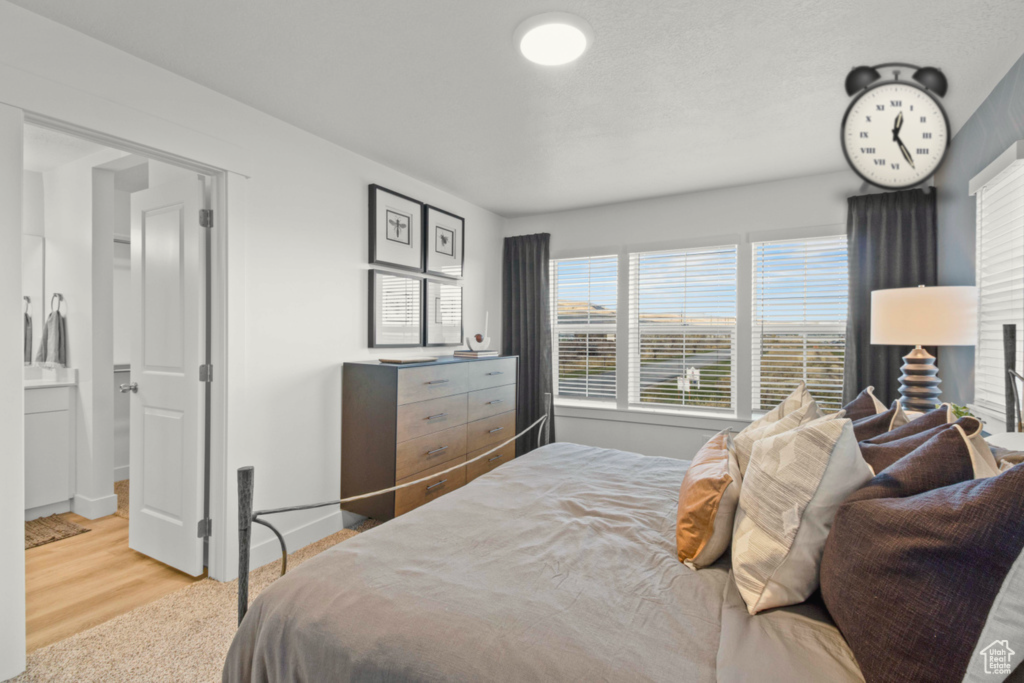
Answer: 12,25
